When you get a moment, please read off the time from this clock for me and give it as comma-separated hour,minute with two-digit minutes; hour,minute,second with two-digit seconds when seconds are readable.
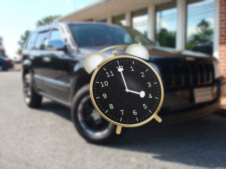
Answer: 4,00
